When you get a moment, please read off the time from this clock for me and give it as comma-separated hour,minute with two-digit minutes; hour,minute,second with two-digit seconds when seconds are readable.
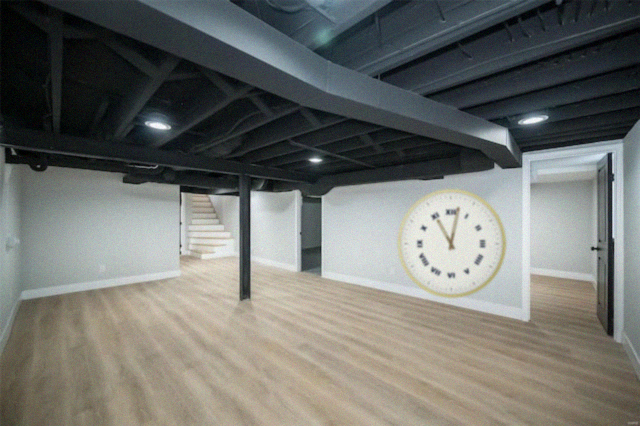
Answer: 11,02
